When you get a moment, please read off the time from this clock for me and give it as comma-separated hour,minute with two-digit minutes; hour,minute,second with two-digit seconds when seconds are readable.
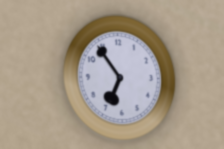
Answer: 6,54
